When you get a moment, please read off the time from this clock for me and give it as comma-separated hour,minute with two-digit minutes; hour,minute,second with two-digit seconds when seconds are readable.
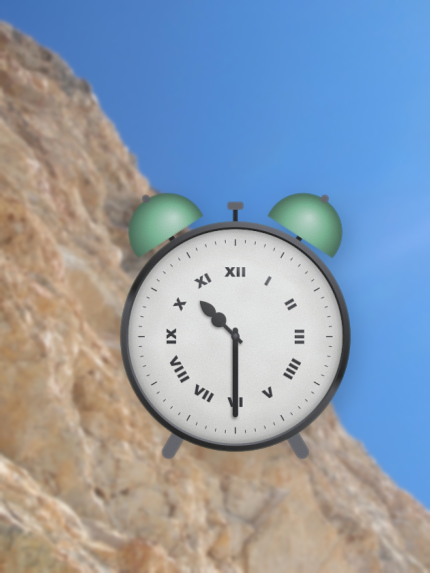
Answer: 10,30
